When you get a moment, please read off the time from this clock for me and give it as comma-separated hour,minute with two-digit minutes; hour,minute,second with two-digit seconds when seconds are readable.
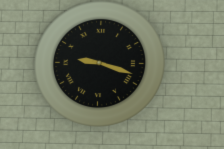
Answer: 9,18
